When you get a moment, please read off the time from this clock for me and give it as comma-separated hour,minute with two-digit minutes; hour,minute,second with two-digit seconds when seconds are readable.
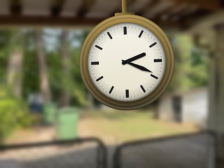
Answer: 2,19
